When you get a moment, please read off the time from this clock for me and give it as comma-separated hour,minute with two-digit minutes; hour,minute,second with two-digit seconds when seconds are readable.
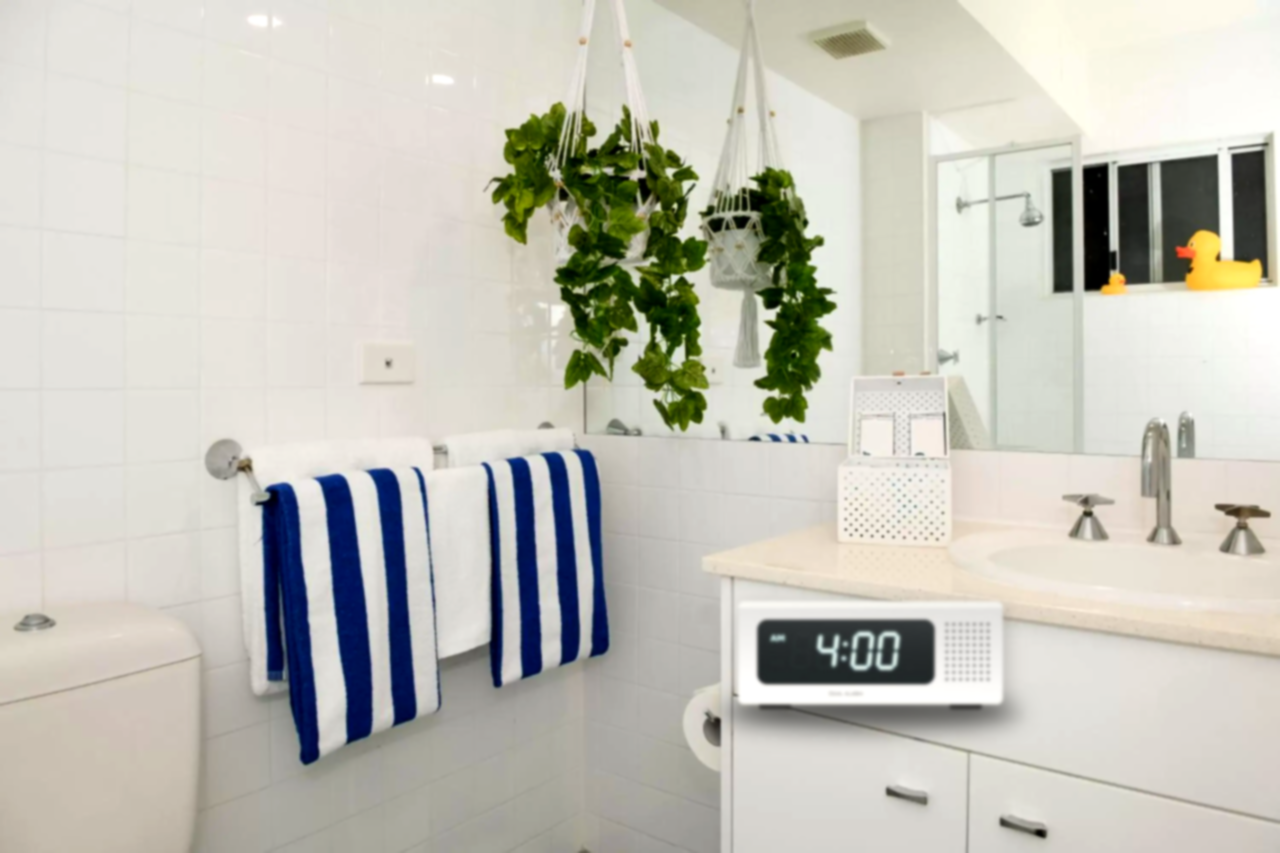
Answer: 4,00
